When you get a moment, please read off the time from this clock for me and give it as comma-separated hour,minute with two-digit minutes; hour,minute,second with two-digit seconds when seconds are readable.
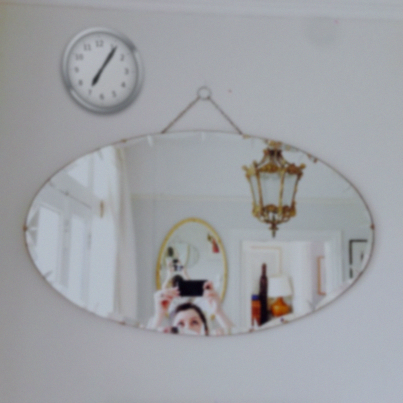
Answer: 7,06
